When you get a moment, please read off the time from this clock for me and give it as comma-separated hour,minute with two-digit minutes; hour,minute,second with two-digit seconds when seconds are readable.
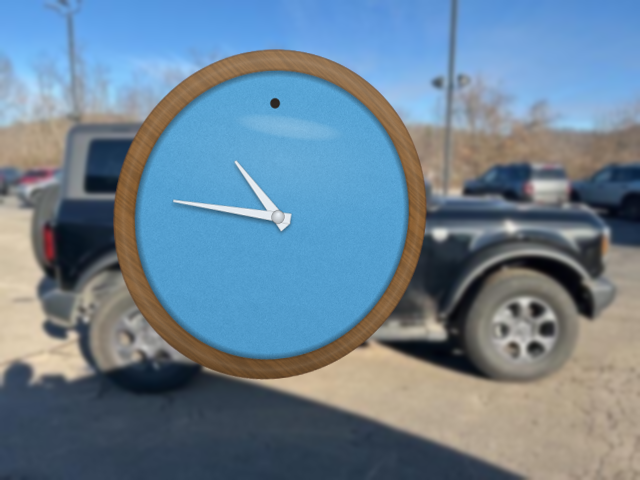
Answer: 10,47
